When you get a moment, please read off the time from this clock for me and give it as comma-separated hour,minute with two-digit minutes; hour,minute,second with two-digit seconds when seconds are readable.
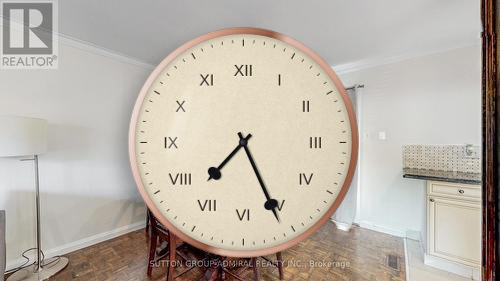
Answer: 7,26
